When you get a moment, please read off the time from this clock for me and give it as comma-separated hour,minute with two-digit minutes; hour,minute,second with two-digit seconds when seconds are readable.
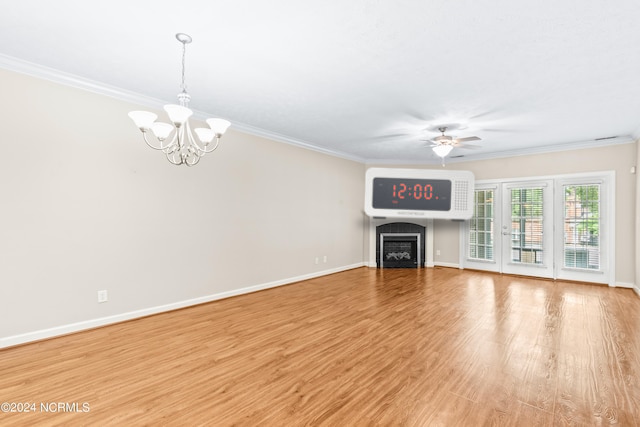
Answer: 12,00
